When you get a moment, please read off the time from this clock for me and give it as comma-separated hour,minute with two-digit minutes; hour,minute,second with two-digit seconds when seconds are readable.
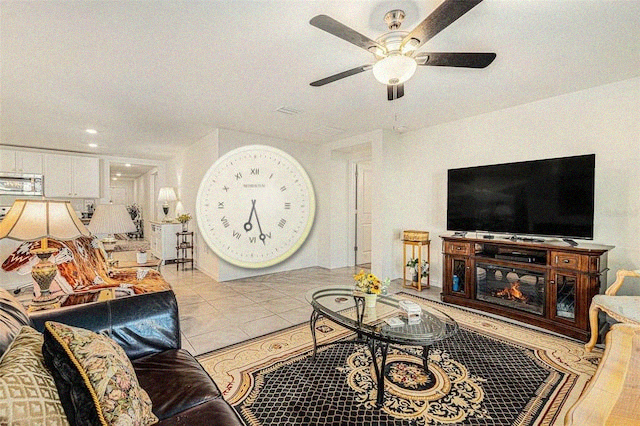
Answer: 6,27
